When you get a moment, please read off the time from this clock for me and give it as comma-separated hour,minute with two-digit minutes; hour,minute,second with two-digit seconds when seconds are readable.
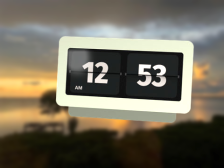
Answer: 12,53
